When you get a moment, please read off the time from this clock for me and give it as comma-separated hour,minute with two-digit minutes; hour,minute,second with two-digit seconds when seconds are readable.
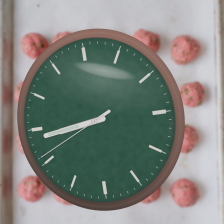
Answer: 8,43,41
